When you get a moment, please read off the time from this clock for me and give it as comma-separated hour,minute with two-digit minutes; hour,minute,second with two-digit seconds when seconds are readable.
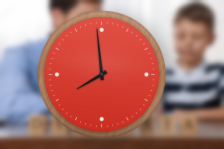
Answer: 7,59
